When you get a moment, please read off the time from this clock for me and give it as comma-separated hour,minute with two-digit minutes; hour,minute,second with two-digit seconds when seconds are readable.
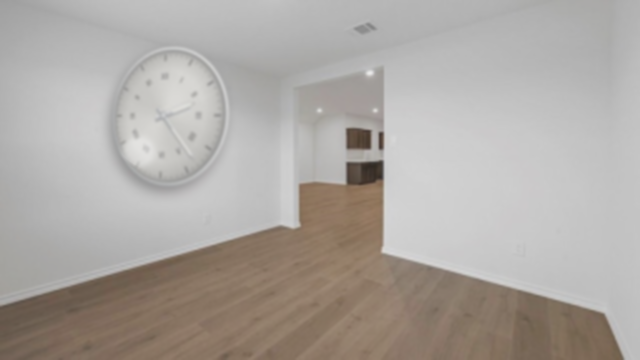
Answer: 2,23
